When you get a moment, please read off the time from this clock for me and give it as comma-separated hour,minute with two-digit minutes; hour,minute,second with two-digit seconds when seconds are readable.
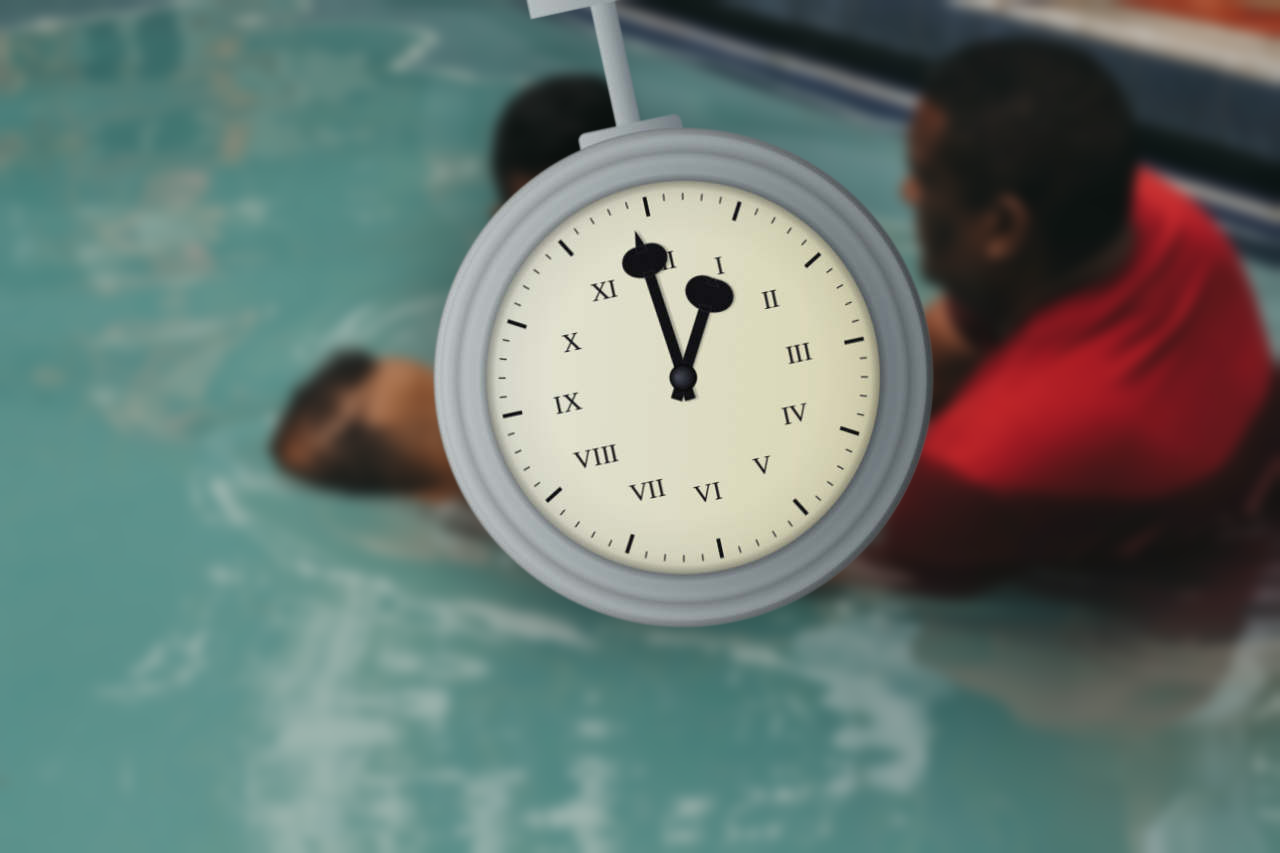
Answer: 12,59
